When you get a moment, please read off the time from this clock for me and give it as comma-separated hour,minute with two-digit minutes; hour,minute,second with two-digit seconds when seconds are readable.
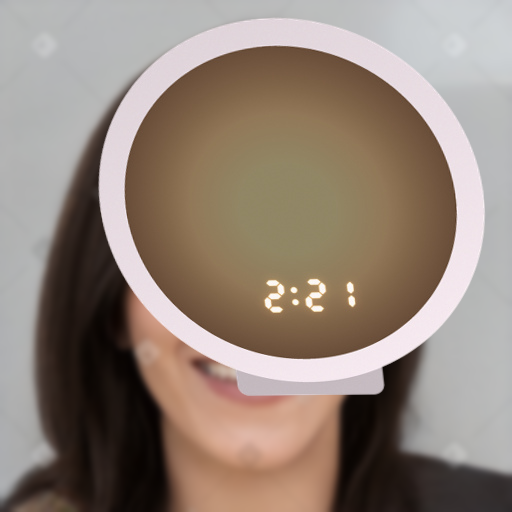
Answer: 2,21
